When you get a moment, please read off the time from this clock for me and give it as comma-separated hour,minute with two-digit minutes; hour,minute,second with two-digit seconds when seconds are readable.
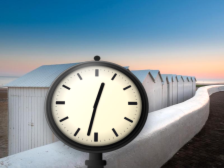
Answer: 12,32
